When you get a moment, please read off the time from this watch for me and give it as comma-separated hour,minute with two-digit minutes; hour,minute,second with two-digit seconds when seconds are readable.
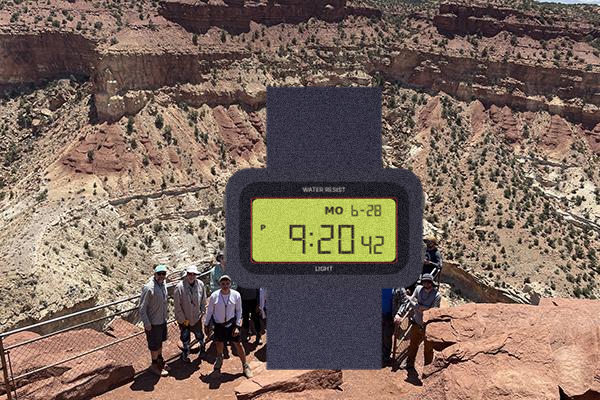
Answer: 9,20,42
